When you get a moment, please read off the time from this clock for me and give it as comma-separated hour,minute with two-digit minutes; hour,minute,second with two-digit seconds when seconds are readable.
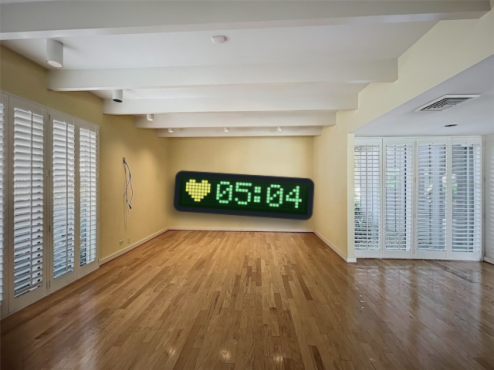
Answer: 5,04
